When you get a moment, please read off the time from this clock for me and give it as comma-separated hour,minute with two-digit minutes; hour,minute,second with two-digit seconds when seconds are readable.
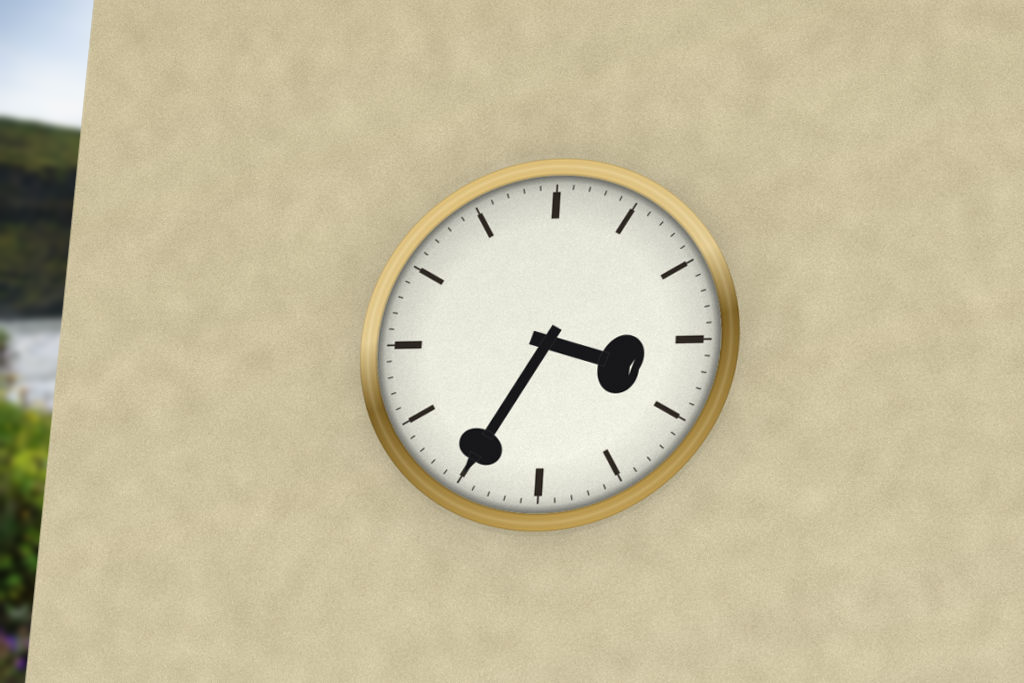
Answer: 3,35
